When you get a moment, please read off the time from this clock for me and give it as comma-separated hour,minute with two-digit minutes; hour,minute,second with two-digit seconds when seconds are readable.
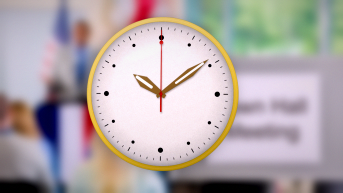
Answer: 10,09,00
